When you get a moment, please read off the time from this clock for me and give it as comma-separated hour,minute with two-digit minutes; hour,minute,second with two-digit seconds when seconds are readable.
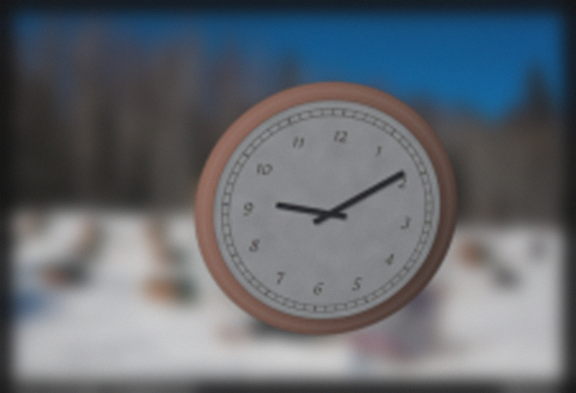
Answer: 9,09
